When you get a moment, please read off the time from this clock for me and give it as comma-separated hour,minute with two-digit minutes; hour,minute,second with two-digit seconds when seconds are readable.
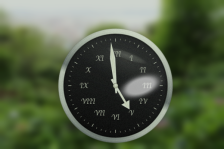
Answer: 4,59
